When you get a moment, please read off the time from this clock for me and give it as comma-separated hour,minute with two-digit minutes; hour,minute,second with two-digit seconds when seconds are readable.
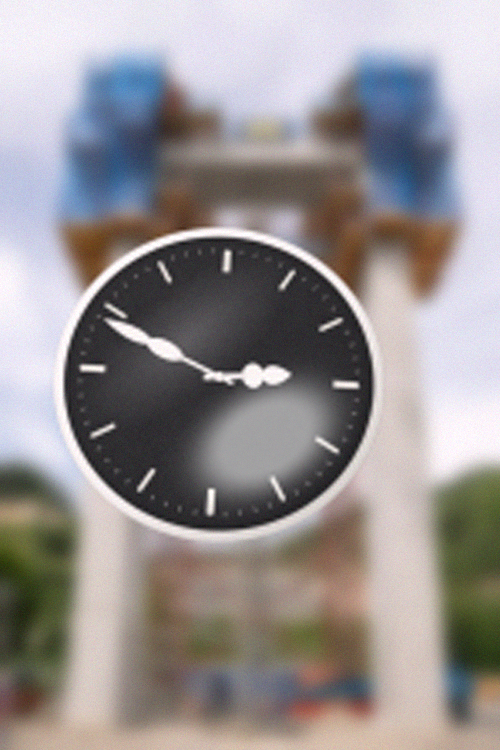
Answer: 2,49
